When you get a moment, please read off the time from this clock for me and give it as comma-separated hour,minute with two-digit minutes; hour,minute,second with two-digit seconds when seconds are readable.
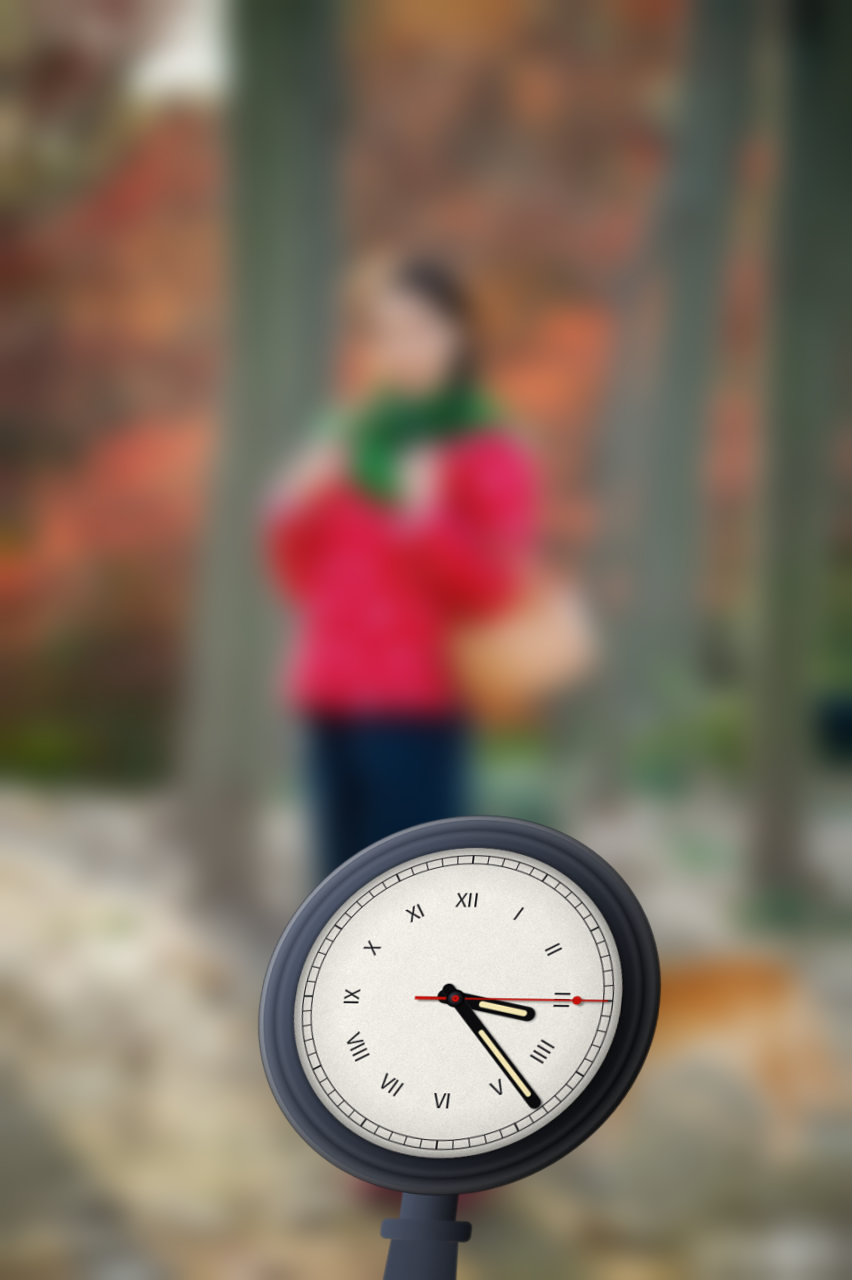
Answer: 3,23,15
